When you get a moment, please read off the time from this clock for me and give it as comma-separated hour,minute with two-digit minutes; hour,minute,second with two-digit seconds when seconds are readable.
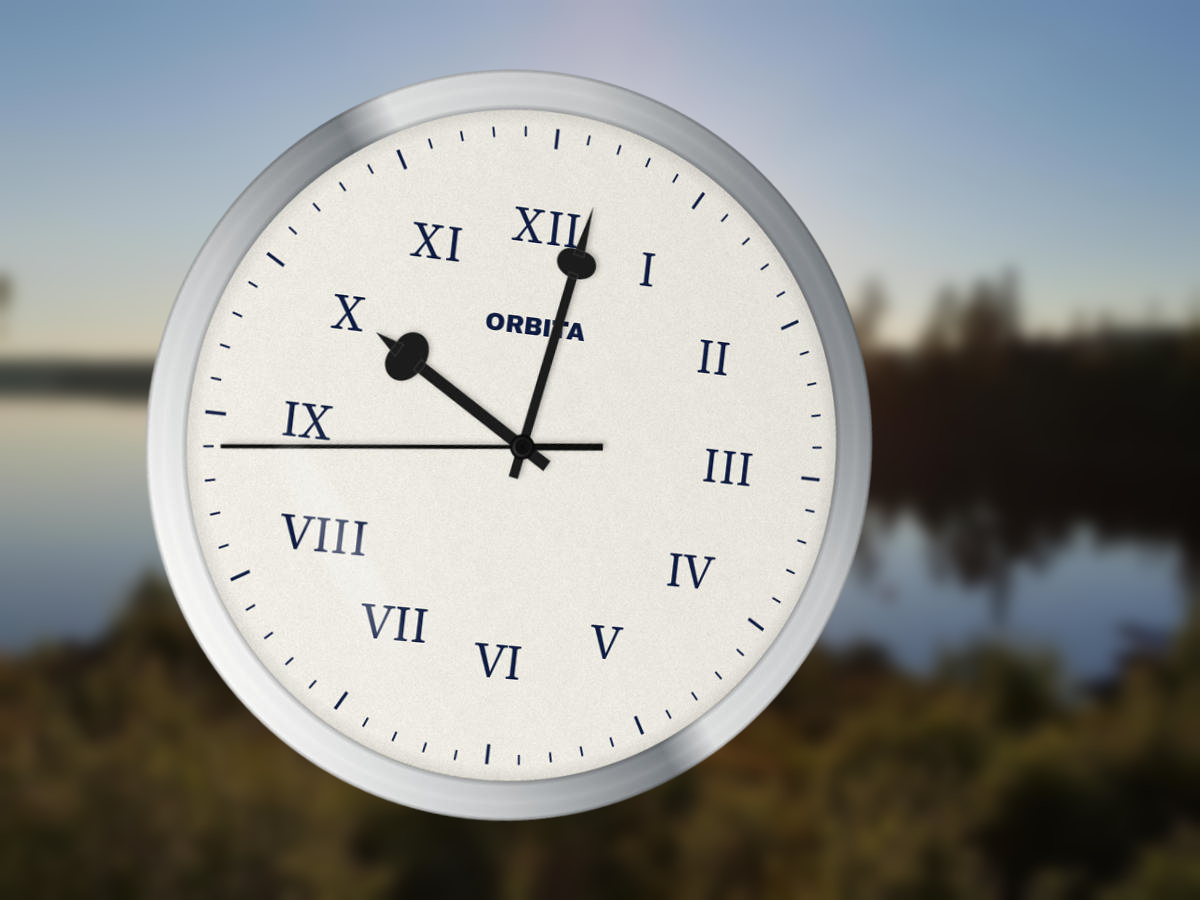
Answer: 10,01,44
